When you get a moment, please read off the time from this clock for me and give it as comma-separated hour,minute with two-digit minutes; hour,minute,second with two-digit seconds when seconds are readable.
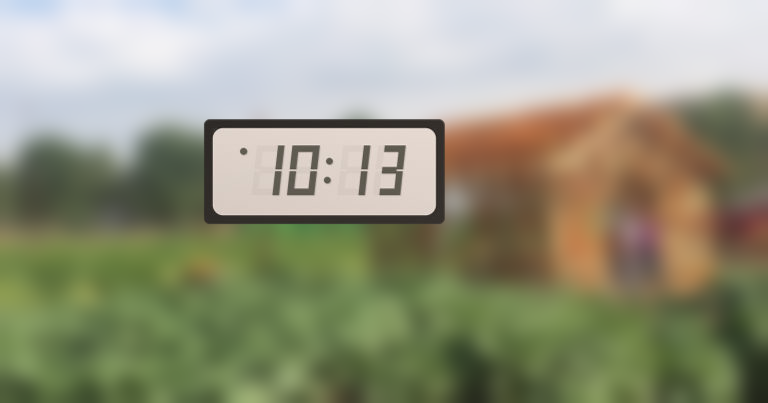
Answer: 10,13
